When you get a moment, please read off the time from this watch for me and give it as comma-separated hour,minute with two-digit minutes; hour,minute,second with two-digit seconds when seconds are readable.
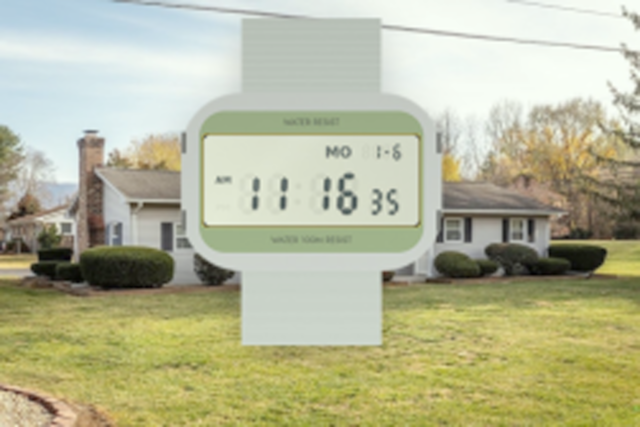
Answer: 11,16,35
